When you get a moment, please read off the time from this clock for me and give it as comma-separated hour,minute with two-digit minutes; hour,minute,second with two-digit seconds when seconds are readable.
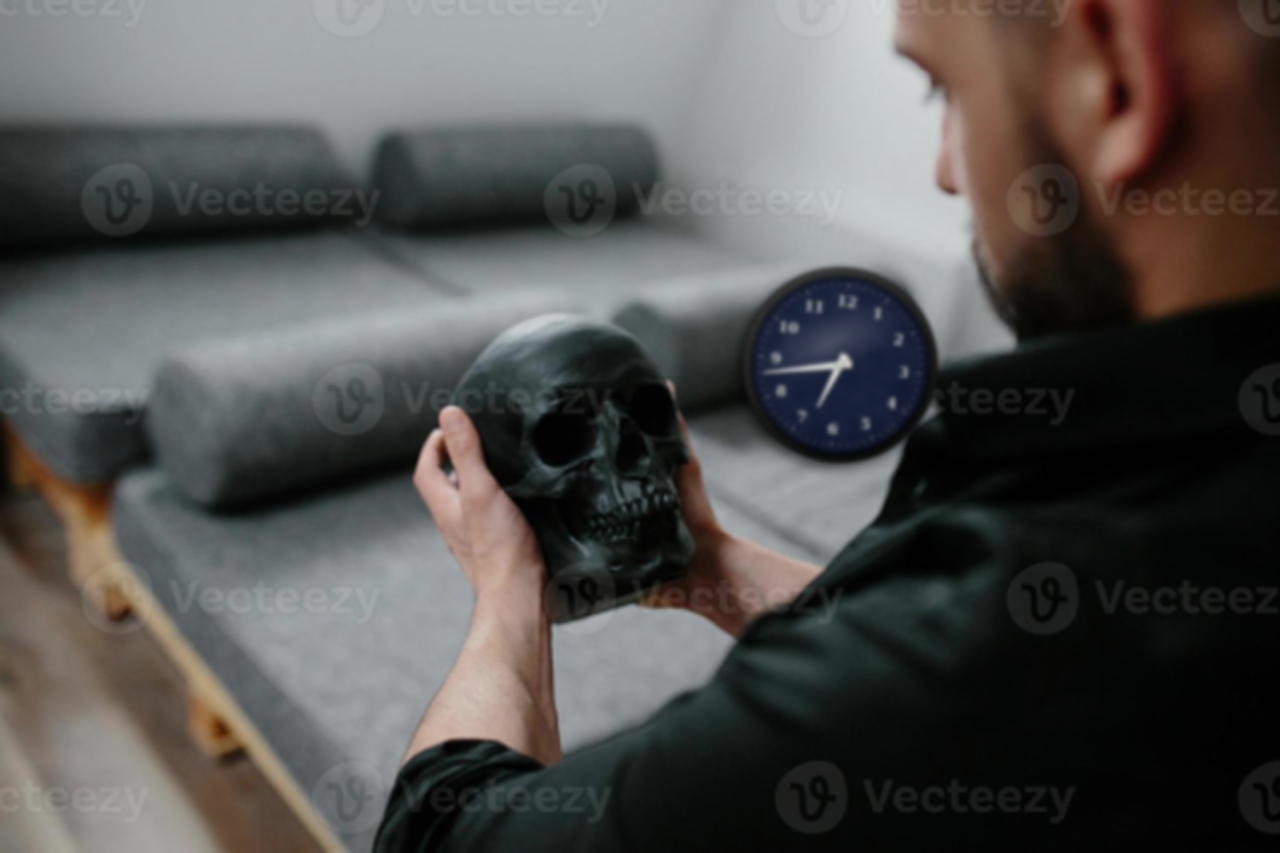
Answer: 6,43
